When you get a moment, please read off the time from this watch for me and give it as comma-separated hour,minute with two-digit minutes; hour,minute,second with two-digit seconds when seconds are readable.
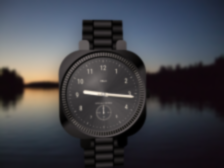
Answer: 9,16
